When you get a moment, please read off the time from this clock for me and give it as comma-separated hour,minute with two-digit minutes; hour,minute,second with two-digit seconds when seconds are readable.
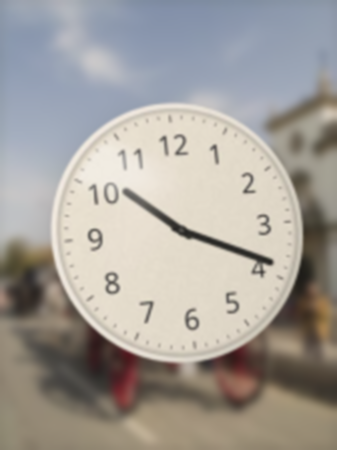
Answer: 10,19
